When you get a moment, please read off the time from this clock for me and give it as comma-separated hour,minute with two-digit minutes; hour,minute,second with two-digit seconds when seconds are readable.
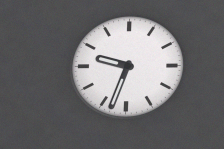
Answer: 9,33
